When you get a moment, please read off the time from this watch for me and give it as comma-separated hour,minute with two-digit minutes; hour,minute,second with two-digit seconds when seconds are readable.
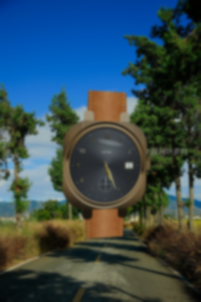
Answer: 5,26
